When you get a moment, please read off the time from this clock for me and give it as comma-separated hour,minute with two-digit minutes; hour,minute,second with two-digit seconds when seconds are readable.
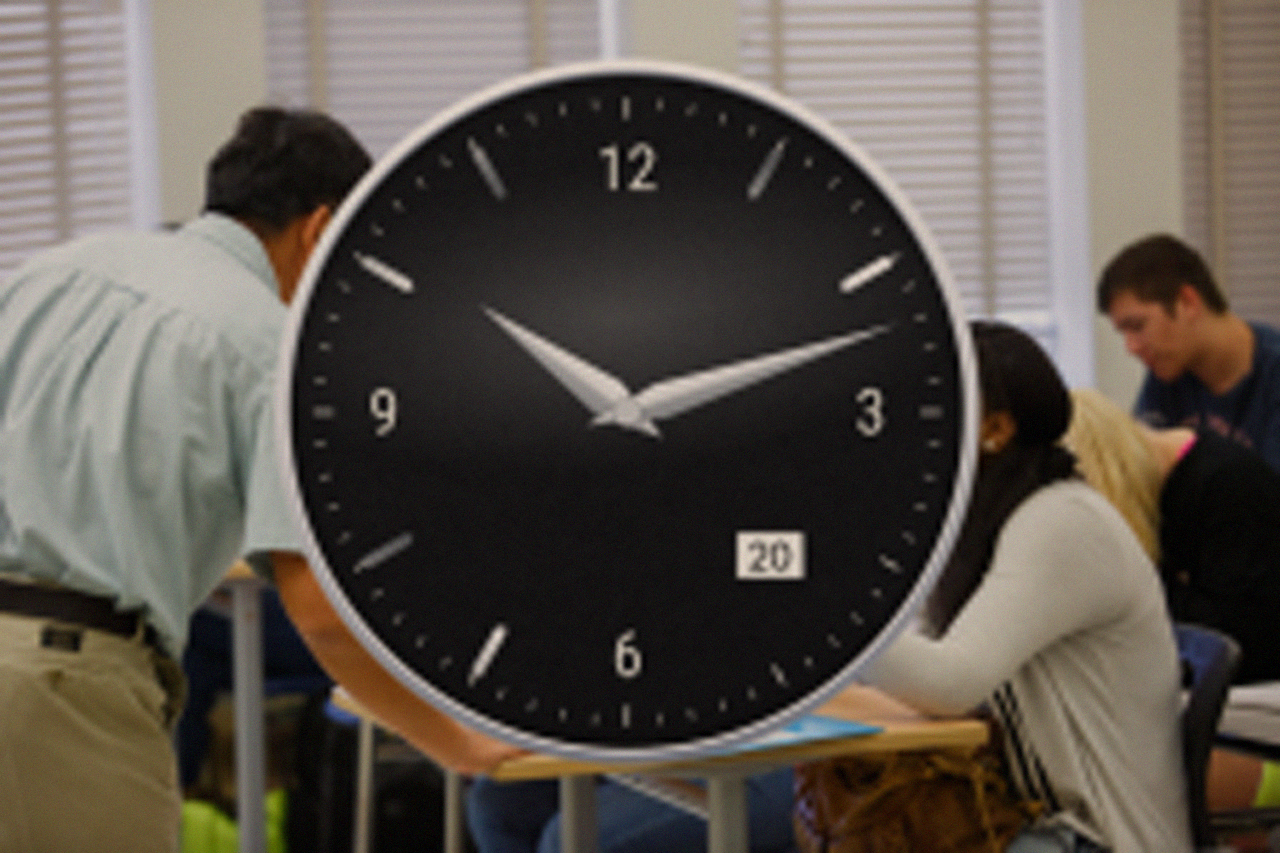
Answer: 10,12
